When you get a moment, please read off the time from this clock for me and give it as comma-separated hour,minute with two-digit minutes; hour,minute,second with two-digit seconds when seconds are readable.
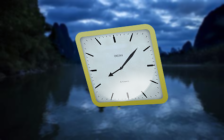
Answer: 8,08
